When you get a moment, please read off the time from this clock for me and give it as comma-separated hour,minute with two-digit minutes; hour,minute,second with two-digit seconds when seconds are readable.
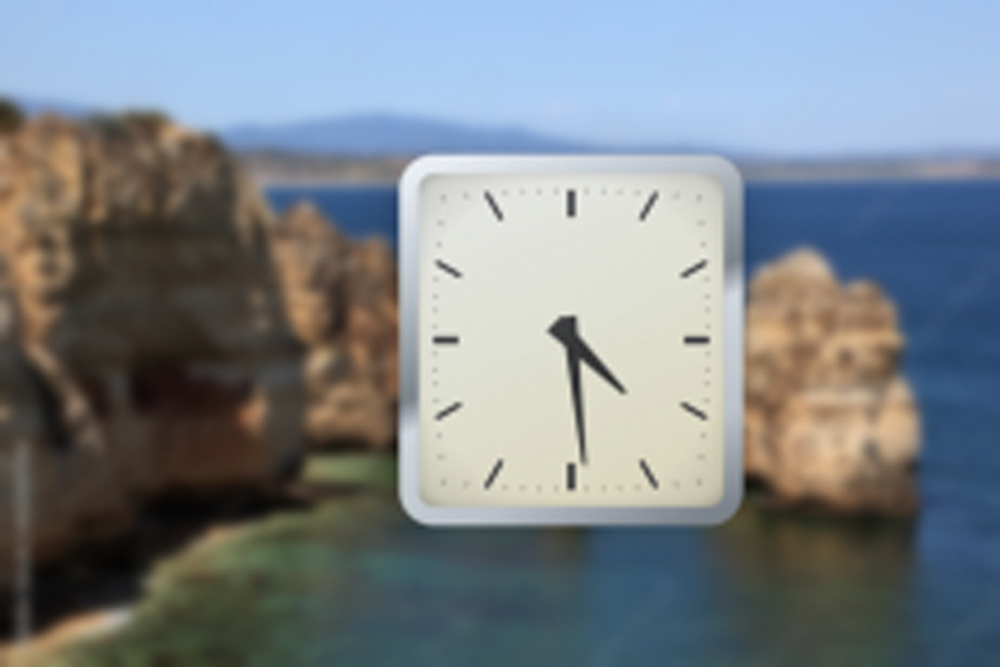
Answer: 4,29
